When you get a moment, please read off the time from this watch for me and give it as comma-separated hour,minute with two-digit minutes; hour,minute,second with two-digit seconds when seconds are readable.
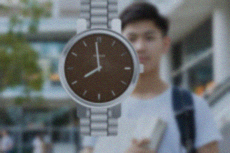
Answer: 7,59
